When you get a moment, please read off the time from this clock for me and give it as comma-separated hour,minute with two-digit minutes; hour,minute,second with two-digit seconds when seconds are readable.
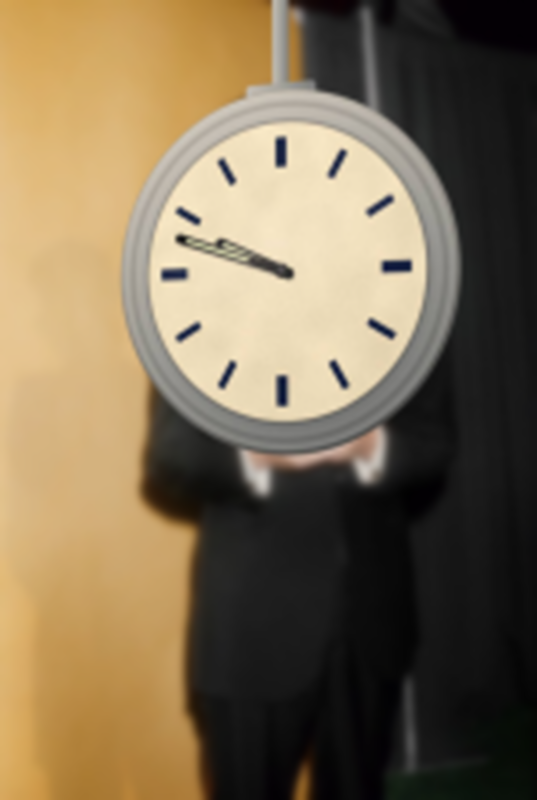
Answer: 9,48
